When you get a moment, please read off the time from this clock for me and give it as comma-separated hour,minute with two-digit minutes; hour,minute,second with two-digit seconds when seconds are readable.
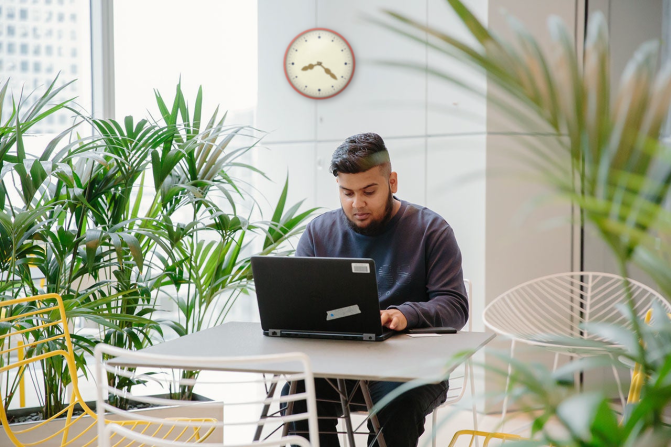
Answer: 8,22
